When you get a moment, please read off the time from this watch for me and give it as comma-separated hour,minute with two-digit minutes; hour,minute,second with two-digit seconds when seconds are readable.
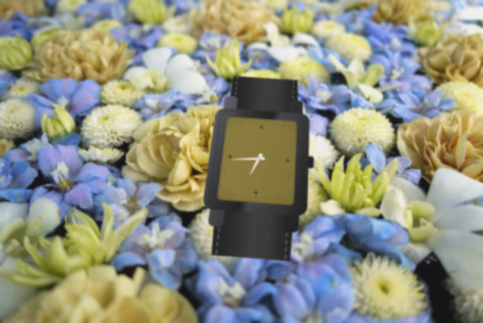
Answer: 6,44
